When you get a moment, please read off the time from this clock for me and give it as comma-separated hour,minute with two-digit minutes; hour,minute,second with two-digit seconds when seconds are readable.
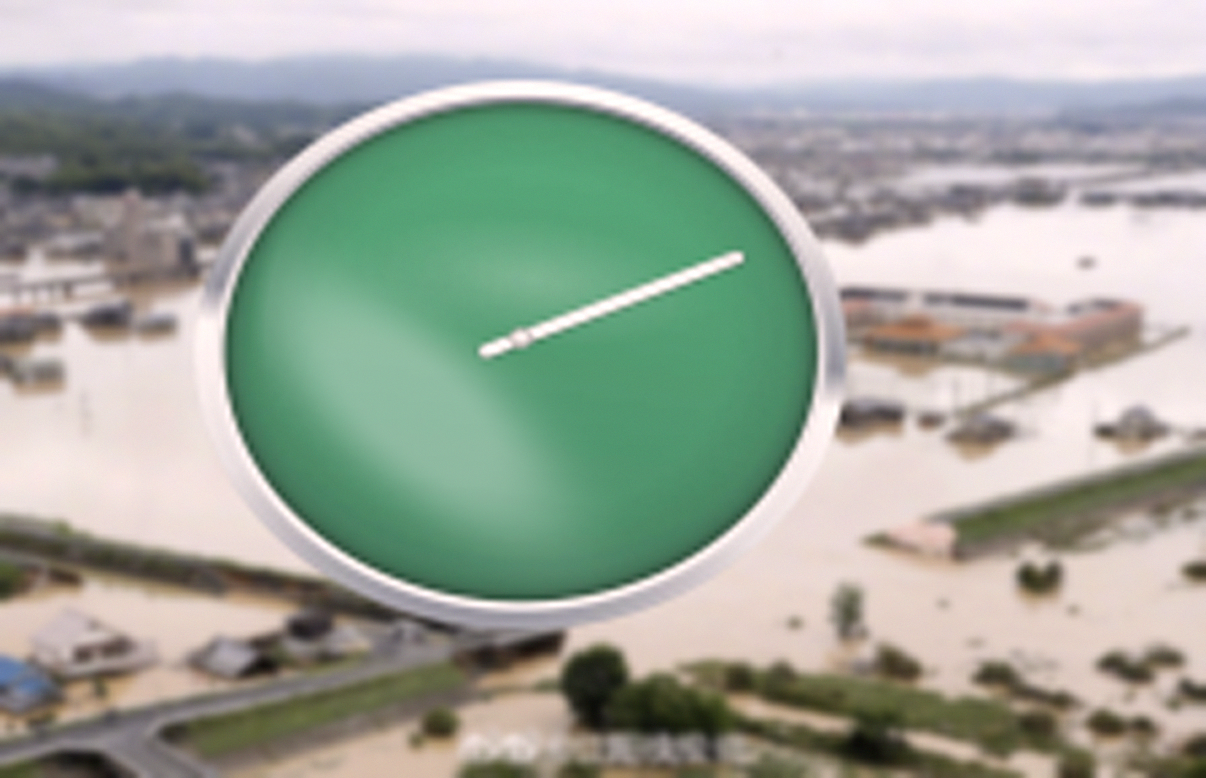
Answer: 2,11
